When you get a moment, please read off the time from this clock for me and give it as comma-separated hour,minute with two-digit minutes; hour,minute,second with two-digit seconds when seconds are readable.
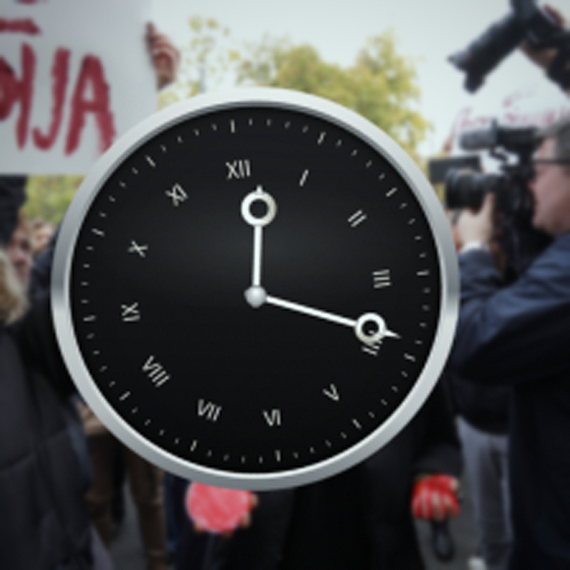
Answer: 12,19
